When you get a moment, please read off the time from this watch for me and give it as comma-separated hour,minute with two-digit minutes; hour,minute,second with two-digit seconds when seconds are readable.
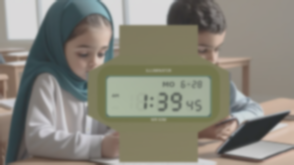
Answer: 1,39,45
